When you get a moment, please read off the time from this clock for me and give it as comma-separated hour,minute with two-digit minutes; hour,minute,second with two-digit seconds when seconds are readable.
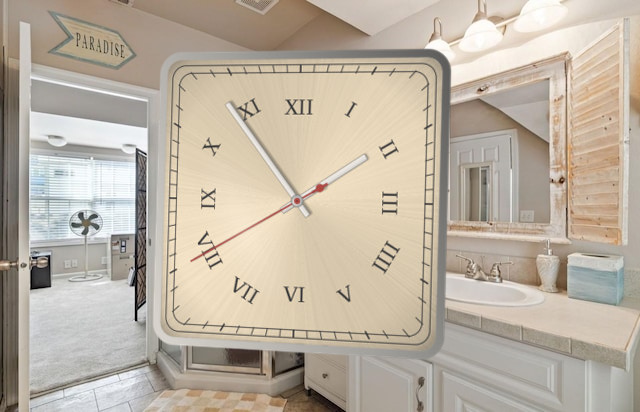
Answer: 1,53,40
